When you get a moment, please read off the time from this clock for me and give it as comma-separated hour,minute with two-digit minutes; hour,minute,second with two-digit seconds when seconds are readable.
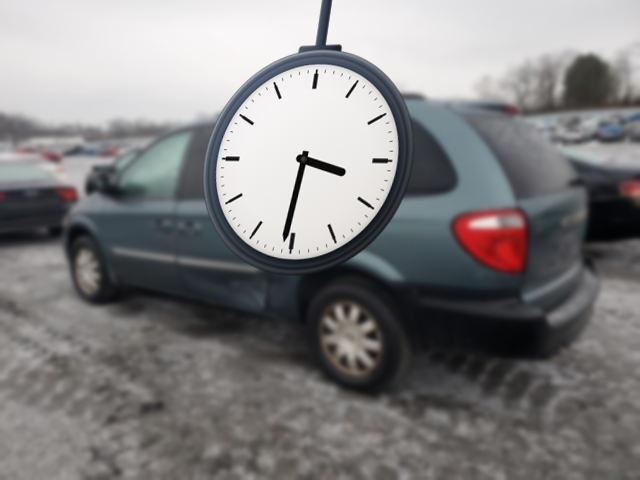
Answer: 3,31
